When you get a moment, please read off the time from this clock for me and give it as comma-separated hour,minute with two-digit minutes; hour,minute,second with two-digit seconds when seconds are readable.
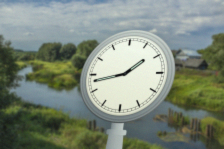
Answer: 1,43
